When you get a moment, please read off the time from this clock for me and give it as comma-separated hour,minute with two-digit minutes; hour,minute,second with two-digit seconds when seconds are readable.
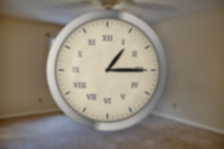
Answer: 1,15
